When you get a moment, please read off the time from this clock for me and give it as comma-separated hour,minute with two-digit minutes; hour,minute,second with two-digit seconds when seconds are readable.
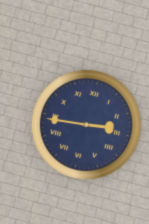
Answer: 2,44
